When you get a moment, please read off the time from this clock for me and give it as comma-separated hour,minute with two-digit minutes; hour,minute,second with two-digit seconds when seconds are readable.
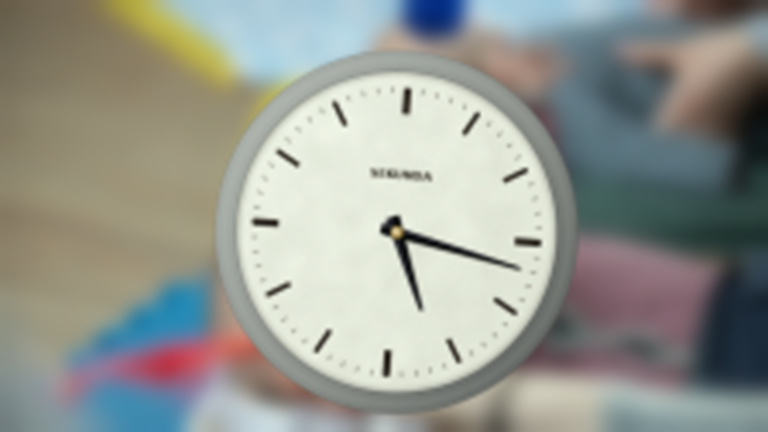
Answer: 5,17
